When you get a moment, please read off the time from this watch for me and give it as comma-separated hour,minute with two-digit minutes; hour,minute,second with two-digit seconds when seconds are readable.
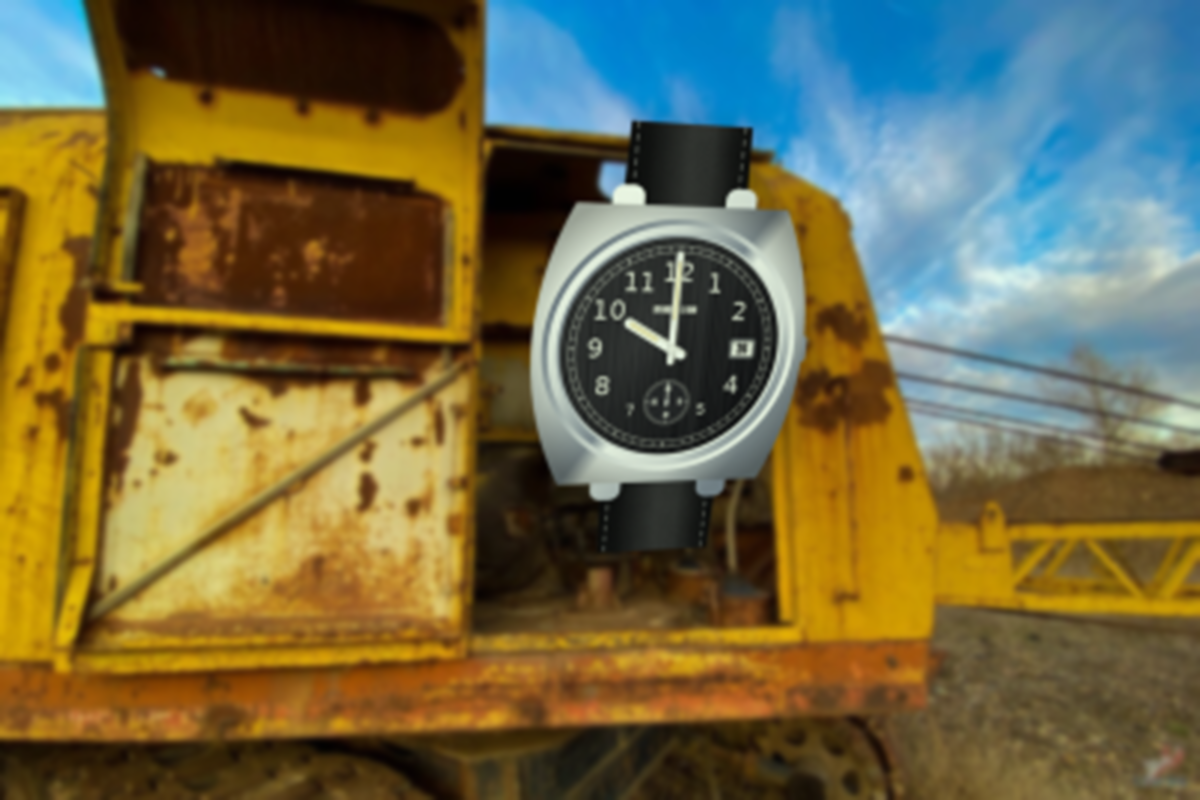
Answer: 10,00
